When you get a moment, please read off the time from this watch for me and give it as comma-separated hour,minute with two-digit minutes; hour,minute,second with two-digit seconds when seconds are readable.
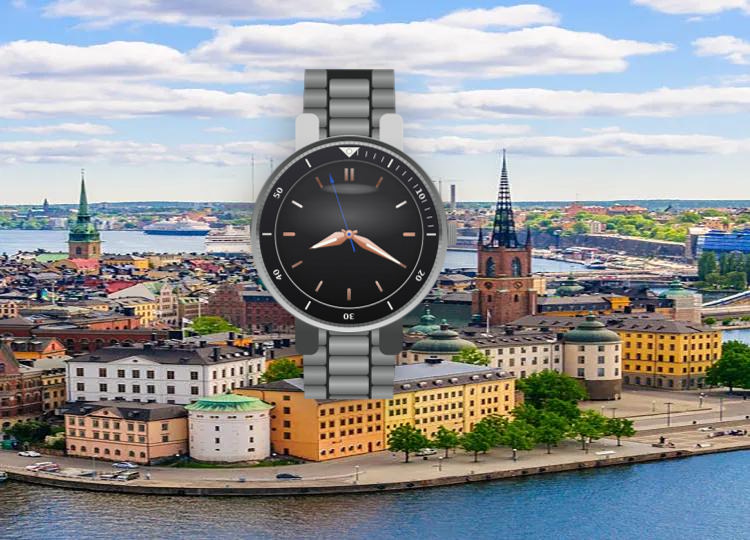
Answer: 8,19,57
